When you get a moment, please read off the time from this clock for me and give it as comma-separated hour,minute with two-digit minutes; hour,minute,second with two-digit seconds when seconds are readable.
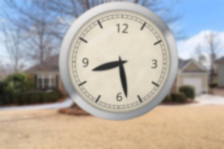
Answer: 8,28
